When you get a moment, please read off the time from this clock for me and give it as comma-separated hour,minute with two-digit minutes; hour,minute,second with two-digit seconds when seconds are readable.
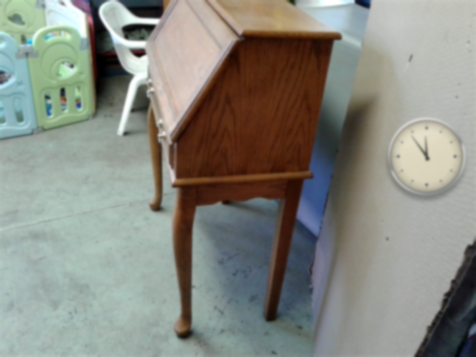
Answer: 11,54
